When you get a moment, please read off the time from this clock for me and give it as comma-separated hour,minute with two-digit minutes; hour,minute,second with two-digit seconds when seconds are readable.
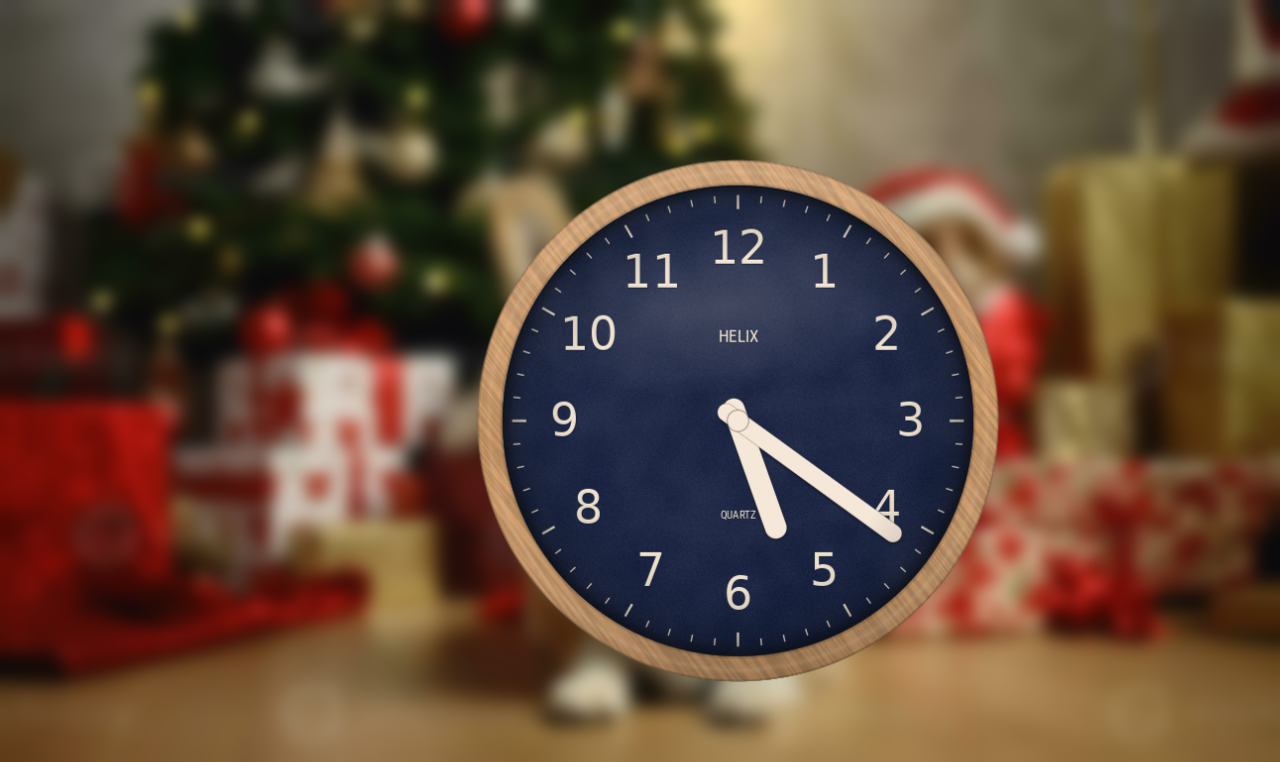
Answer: 5,21
